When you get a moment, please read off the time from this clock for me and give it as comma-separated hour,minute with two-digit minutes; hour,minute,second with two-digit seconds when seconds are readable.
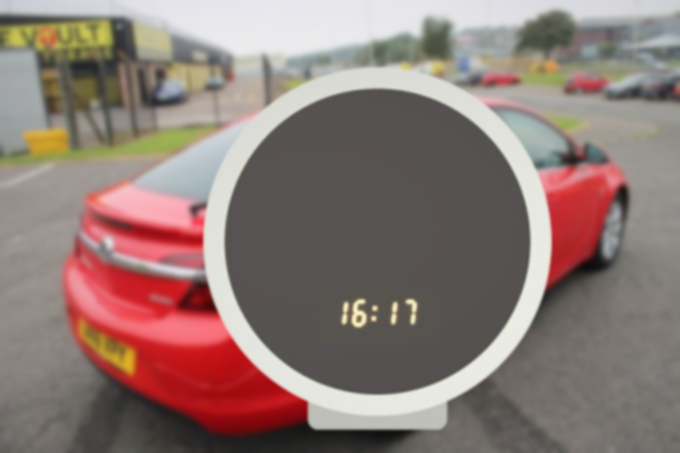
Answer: 16,17
